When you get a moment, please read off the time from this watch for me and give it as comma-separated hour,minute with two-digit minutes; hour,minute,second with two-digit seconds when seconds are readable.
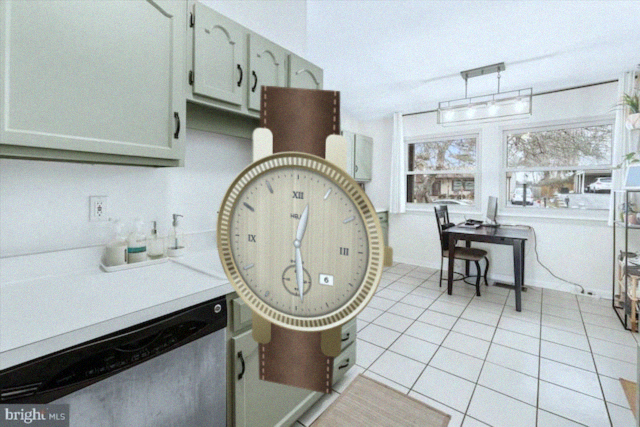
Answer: 12,29
